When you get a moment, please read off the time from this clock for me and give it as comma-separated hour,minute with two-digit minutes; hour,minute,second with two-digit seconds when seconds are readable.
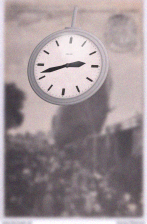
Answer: 2,42
